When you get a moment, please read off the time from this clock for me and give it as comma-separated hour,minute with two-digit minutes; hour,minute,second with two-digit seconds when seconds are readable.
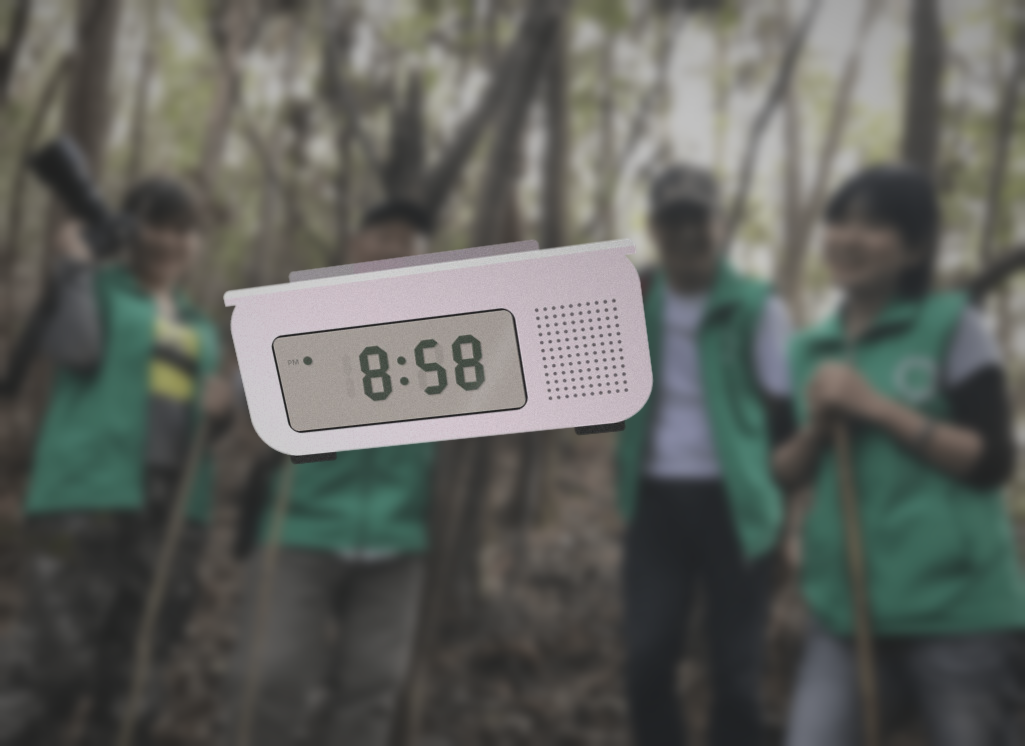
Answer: 8,58
